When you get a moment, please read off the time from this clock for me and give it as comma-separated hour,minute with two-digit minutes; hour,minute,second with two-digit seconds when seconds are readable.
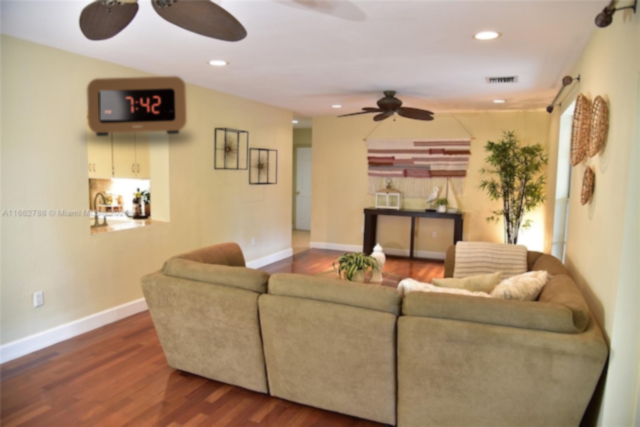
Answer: 7,42
